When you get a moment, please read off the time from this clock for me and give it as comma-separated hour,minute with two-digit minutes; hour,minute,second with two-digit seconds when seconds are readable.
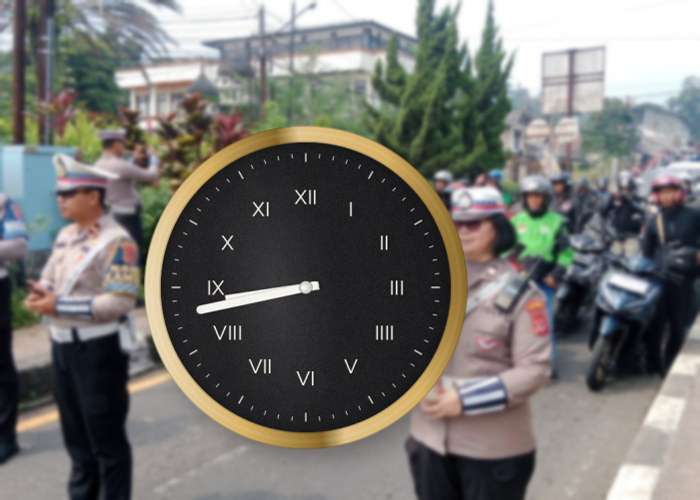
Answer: 8,43
